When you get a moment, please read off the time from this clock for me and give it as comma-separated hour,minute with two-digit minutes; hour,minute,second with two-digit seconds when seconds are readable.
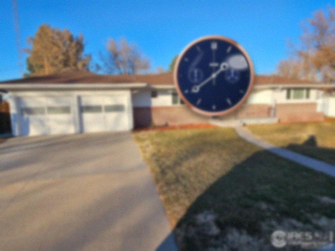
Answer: 1,39
